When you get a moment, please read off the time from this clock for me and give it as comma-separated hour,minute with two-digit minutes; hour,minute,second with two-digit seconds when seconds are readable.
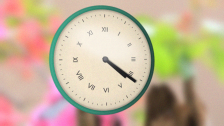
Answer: 4,21
